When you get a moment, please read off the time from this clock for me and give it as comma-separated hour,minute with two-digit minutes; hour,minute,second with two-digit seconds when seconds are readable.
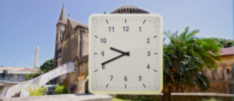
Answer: 9,41
